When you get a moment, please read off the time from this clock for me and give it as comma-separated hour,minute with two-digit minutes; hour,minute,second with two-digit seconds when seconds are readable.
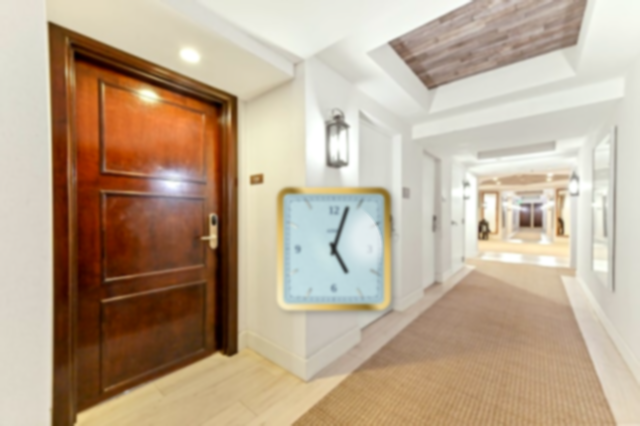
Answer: 5,03
